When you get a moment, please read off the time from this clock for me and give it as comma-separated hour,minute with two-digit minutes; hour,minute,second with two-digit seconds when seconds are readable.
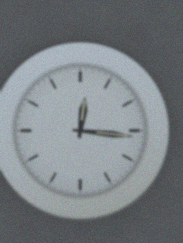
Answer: 12,16
